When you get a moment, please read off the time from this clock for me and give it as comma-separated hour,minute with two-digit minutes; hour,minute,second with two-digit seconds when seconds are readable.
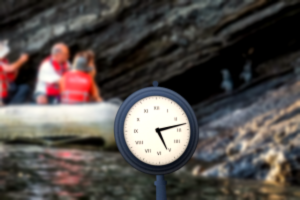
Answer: 5,13
